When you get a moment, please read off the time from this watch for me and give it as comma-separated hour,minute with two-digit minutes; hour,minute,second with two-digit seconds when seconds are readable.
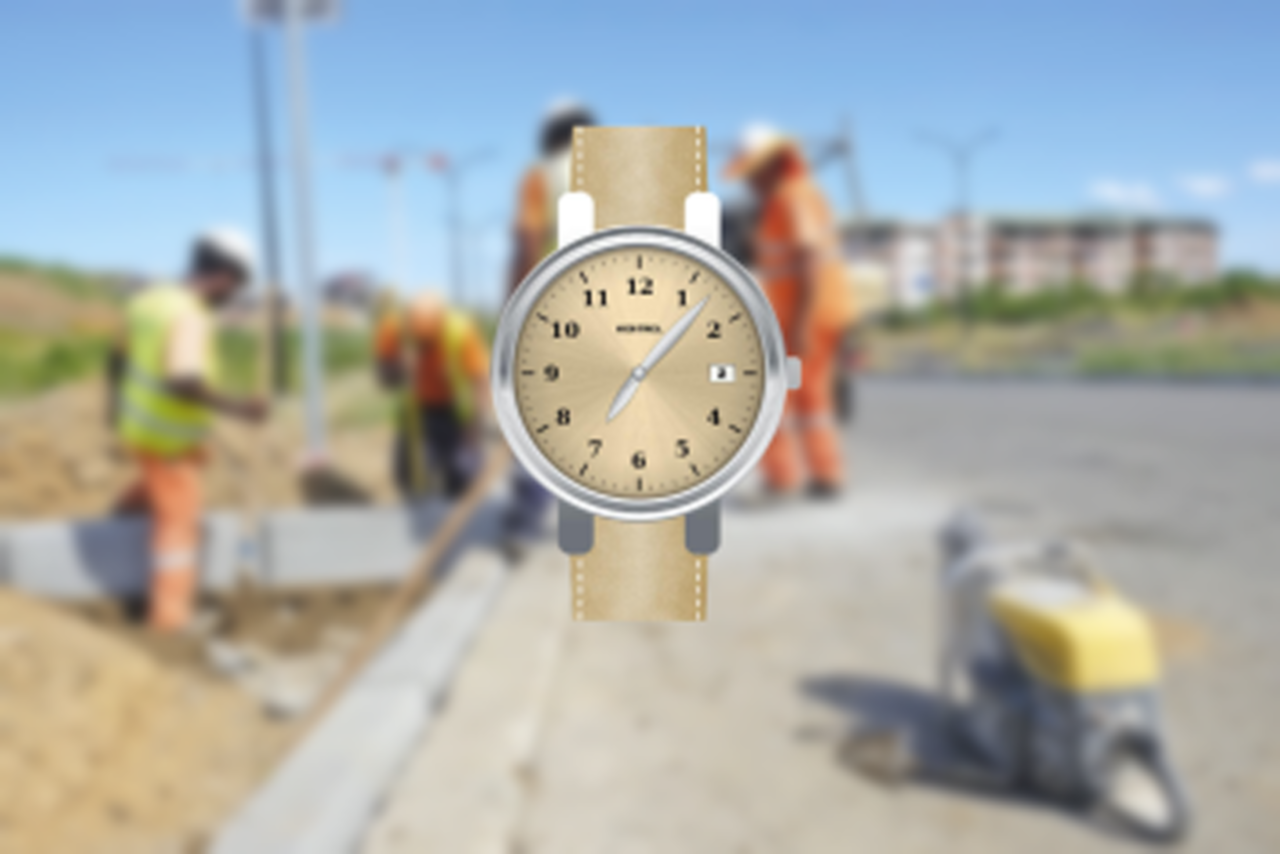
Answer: 7,07
